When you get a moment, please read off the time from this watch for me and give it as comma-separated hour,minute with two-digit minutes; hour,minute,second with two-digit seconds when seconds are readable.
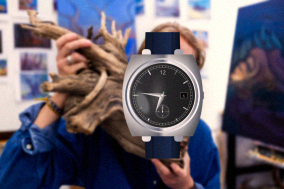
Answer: 6,46
